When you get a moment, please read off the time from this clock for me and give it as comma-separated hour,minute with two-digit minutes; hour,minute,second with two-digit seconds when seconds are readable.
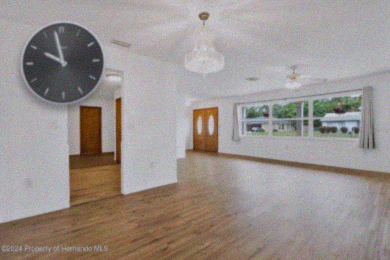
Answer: 9,58
